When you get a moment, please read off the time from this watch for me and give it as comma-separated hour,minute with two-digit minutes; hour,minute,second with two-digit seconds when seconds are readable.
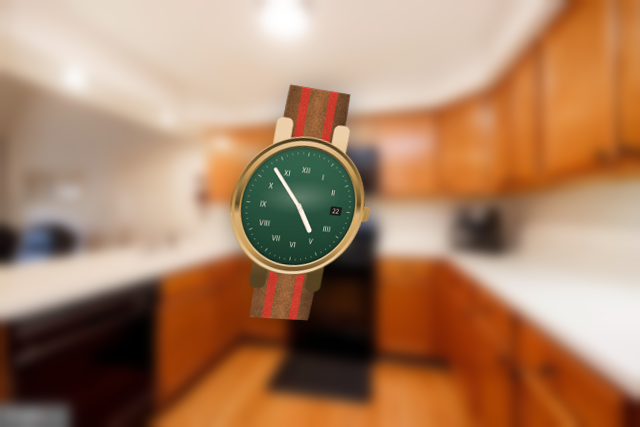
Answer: 4,53
